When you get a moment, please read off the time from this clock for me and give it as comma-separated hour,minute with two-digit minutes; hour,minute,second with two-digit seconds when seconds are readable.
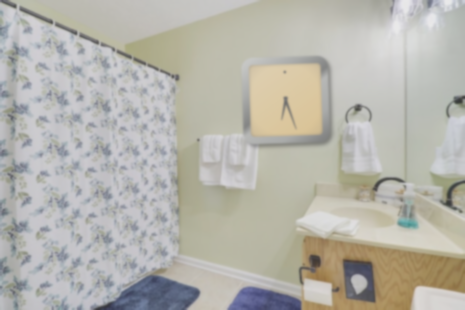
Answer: 6,27
